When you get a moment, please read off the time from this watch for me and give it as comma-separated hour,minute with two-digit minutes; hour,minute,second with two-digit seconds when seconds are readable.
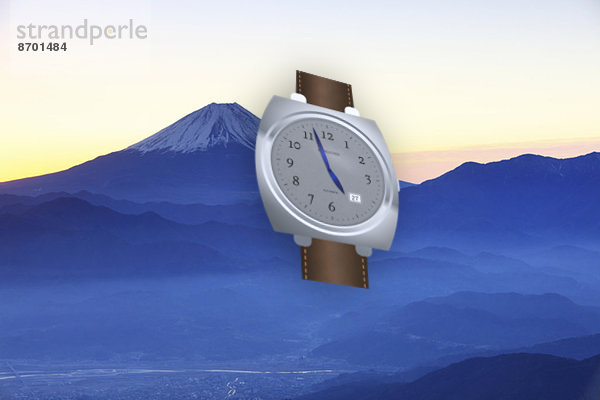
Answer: 4,57
